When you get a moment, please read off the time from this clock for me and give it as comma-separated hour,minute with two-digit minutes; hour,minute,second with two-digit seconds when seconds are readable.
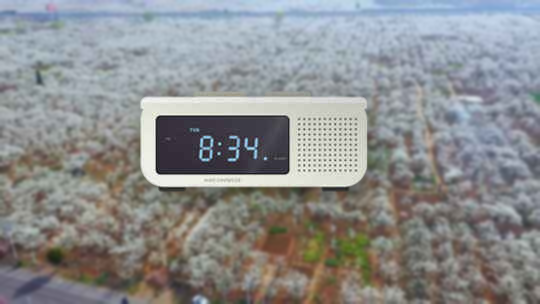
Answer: 8,34
